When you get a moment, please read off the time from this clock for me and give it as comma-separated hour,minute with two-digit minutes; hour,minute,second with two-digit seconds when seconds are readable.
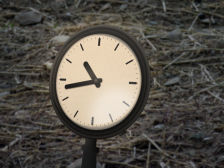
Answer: 10,43
